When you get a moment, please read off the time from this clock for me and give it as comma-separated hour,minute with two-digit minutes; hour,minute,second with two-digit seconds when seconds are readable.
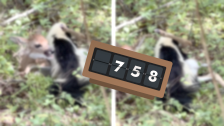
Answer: 7,58
